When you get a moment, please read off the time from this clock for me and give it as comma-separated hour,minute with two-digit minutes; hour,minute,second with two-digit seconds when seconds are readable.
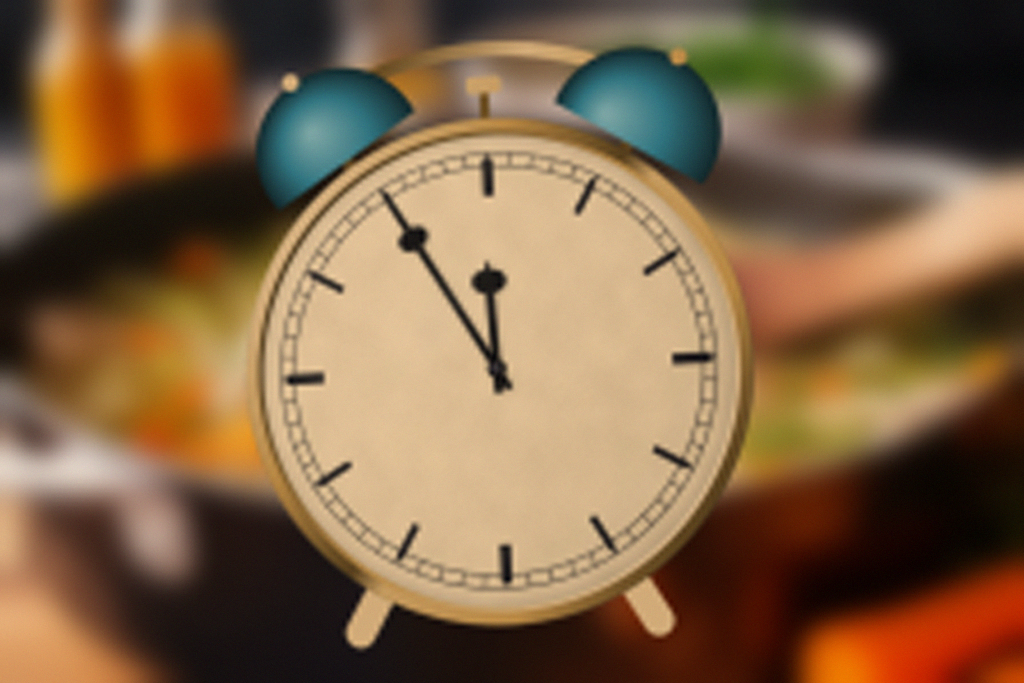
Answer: 11,55
